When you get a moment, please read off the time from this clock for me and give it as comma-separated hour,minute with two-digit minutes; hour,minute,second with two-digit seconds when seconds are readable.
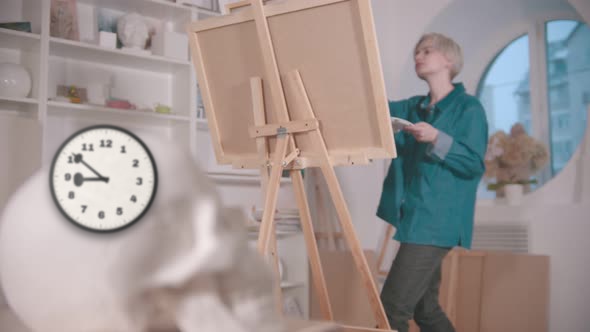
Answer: 8,51
